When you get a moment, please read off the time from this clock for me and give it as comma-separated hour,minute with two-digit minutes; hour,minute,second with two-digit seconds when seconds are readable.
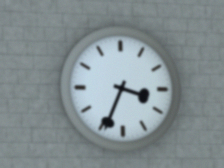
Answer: 3,34
